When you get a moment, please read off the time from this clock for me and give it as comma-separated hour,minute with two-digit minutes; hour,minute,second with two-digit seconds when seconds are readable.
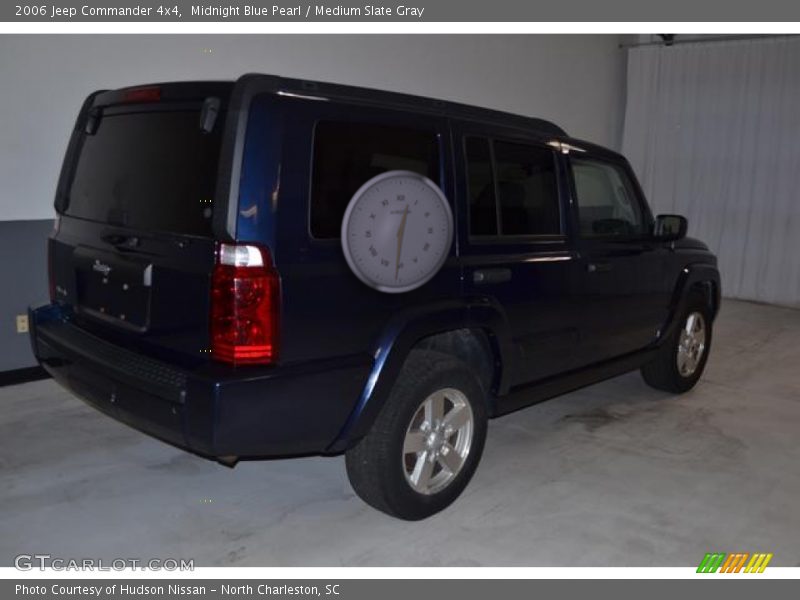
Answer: 12,31
